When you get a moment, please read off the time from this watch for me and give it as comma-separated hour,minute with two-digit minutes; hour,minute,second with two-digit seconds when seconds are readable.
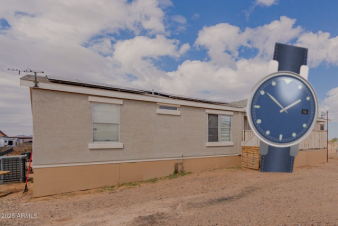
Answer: 1,51
